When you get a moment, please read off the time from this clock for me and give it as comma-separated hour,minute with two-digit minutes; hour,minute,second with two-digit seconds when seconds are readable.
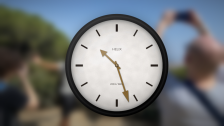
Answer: 10,27
